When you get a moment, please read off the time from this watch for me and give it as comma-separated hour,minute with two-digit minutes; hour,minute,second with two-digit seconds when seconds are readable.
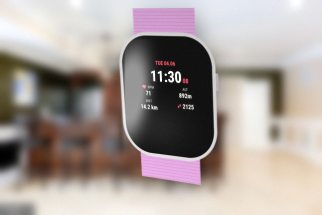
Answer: 11,30
